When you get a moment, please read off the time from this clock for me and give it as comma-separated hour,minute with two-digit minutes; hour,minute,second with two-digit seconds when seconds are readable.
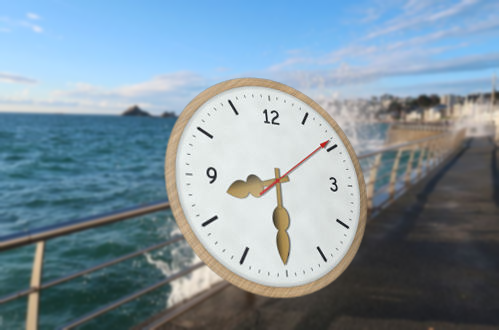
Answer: 8,30,09
